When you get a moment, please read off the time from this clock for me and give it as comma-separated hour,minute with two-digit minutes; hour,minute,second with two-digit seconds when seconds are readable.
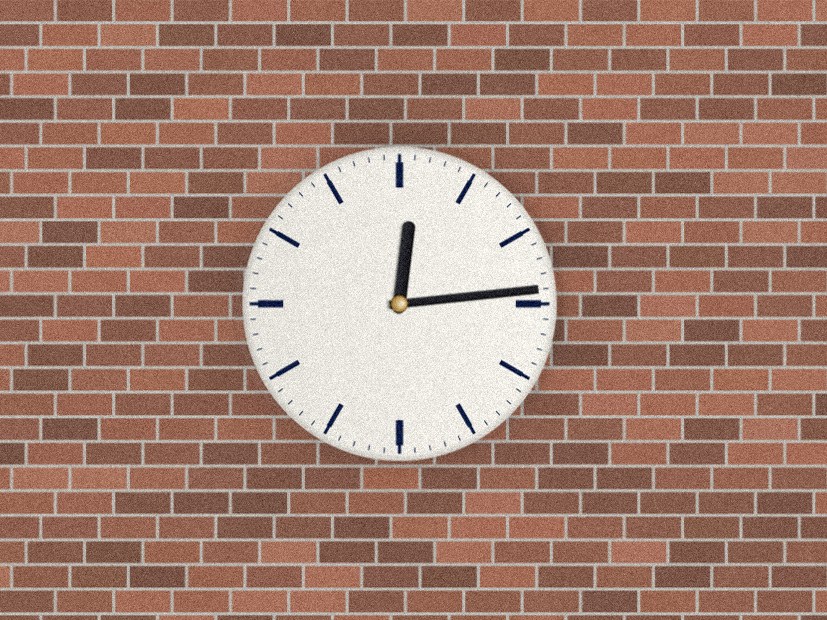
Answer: 12,14
